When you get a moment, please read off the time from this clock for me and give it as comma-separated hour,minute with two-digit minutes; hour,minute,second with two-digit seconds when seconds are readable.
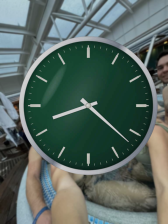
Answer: 8,22
